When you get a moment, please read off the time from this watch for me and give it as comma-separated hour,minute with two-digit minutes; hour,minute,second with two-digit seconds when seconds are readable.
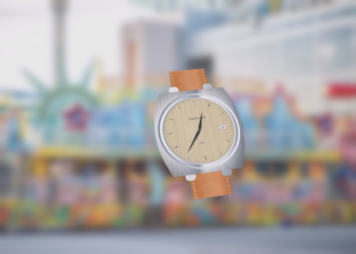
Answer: 12,36
